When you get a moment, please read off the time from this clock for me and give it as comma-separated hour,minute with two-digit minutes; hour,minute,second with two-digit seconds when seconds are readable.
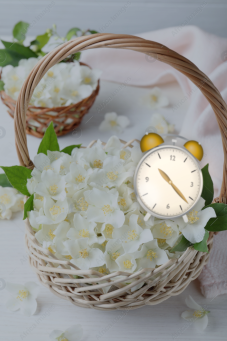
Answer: 10,22
